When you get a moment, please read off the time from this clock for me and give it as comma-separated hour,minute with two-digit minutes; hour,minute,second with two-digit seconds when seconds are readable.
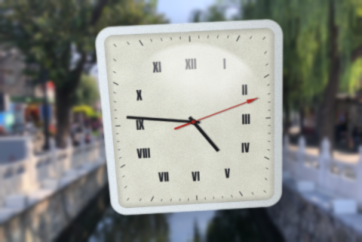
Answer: 4,46,12
